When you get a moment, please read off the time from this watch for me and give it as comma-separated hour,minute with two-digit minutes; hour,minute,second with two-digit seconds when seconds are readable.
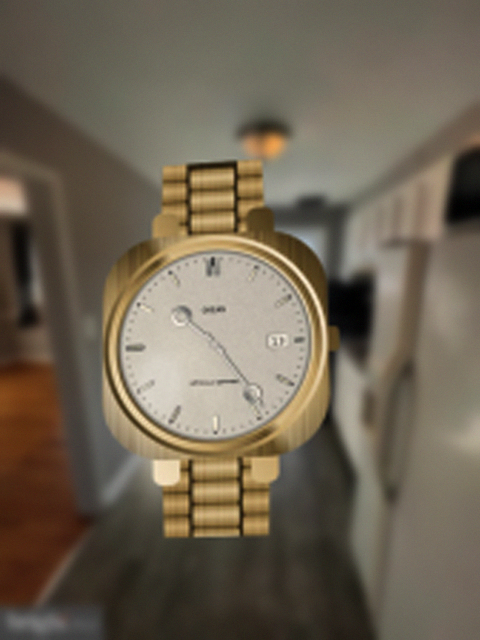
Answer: 10,24
